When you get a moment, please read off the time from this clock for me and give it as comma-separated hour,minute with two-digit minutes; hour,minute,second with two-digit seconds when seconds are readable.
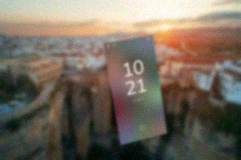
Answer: 10,21
